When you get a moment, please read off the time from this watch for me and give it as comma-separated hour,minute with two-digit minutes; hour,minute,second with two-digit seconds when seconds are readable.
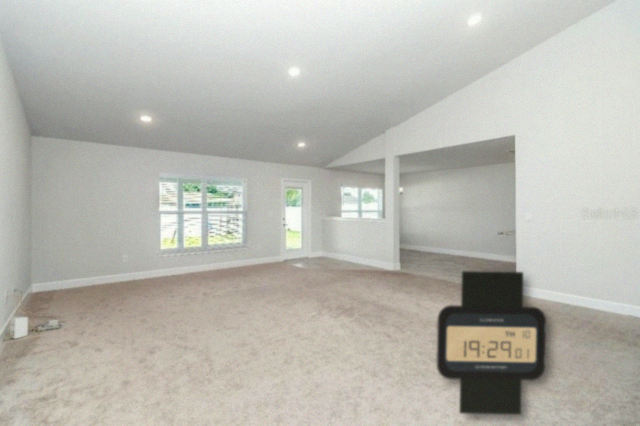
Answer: 19,29
